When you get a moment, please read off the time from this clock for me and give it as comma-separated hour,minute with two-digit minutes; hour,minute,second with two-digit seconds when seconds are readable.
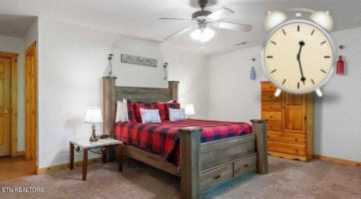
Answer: 12,28
